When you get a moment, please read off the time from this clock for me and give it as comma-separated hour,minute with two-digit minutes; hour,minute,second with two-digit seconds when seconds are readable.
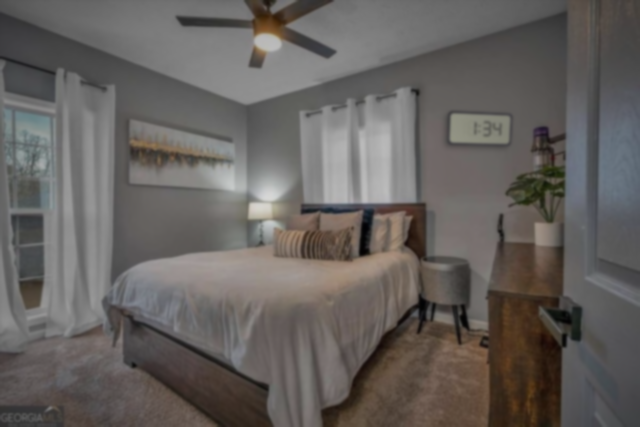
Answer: 1,34
